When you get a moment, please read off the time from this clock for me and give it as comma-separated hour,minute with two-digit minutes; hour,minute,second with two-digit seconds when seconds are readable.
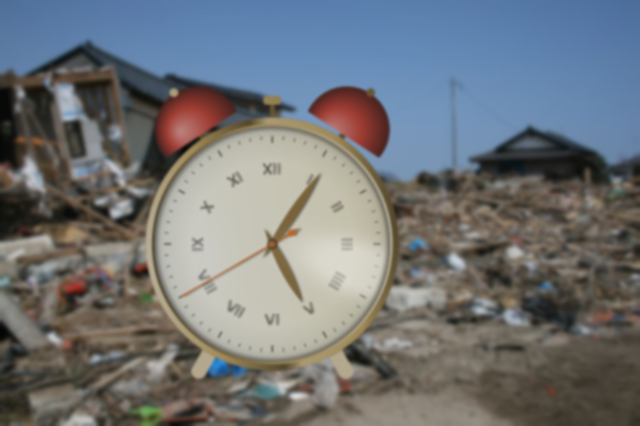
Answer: 5,05,40
